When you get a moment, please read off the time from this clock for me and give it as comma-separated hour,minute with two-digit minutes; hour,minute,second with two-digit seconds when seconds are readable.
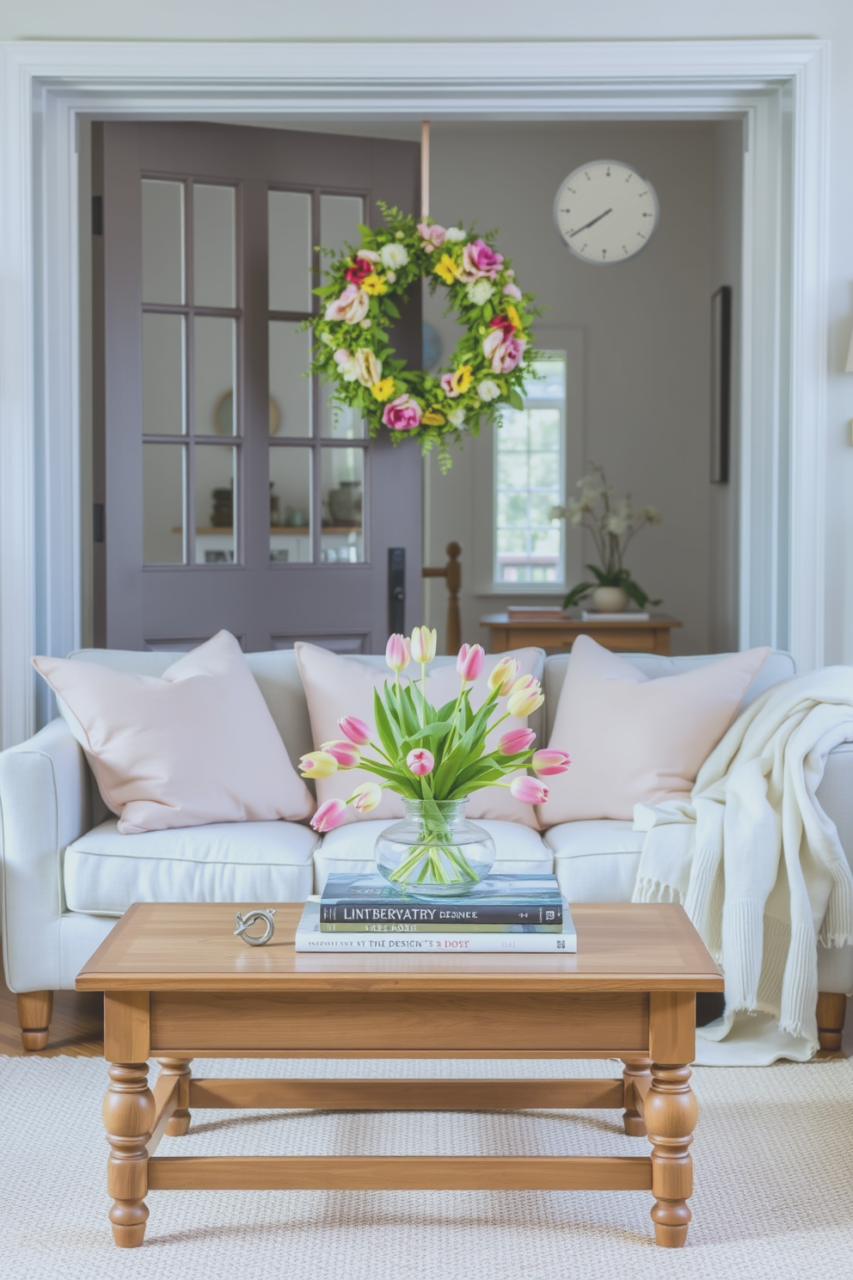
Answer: 7,39
